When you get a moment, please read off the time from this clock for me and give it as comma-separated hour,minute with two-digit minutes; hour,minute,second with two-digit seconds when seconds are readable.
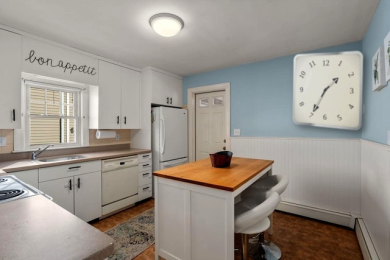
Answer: 1,35
